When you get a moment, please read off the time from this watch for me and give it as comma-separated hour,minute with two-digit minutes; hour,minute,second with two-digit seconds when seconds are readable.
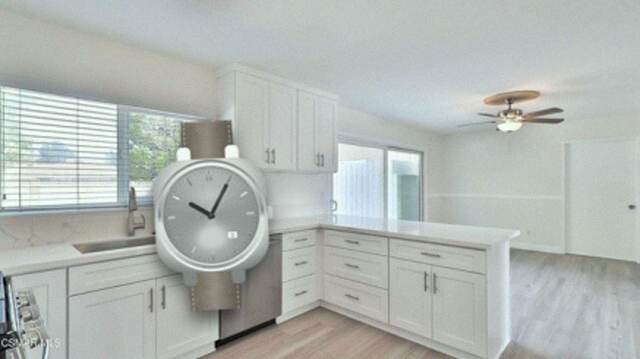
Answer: 10,05
